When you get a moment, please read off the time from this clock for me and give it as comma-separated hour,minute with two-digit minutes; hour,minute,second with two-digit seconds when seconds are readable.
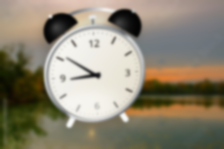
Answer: 8,51
